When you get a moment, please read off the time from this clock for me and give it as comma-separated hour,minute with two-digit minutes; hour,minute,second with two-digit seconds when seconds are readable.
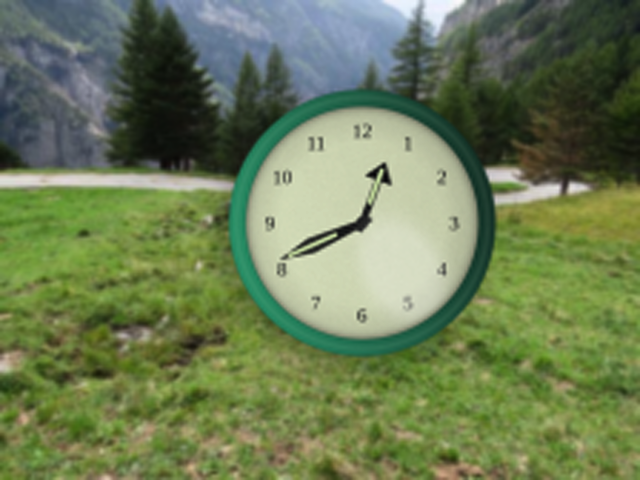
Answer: 12,41
